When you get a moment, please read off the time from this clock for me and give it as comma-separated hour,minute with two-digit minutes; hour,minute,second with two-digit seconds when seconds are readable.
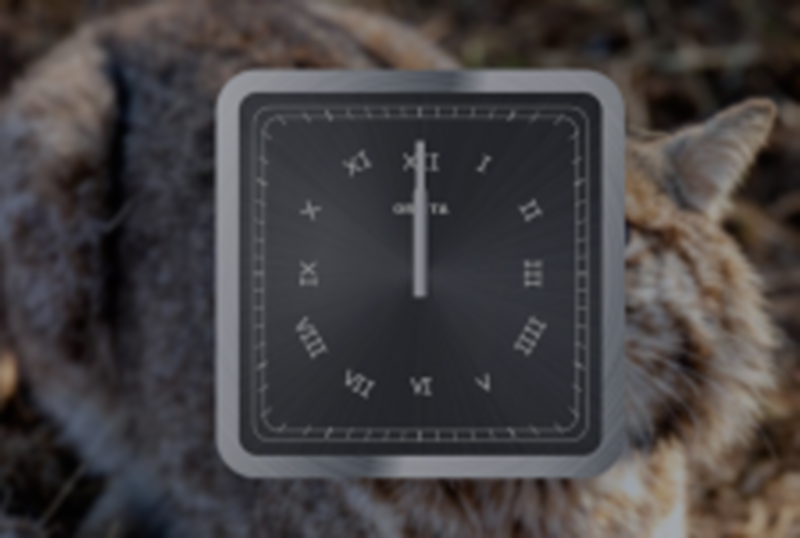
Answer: 12,00
